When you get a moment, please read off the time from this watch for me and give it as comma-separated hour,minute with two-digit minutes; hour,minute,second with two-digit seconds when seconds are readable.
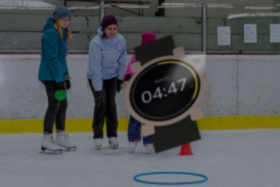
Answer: 4,47
